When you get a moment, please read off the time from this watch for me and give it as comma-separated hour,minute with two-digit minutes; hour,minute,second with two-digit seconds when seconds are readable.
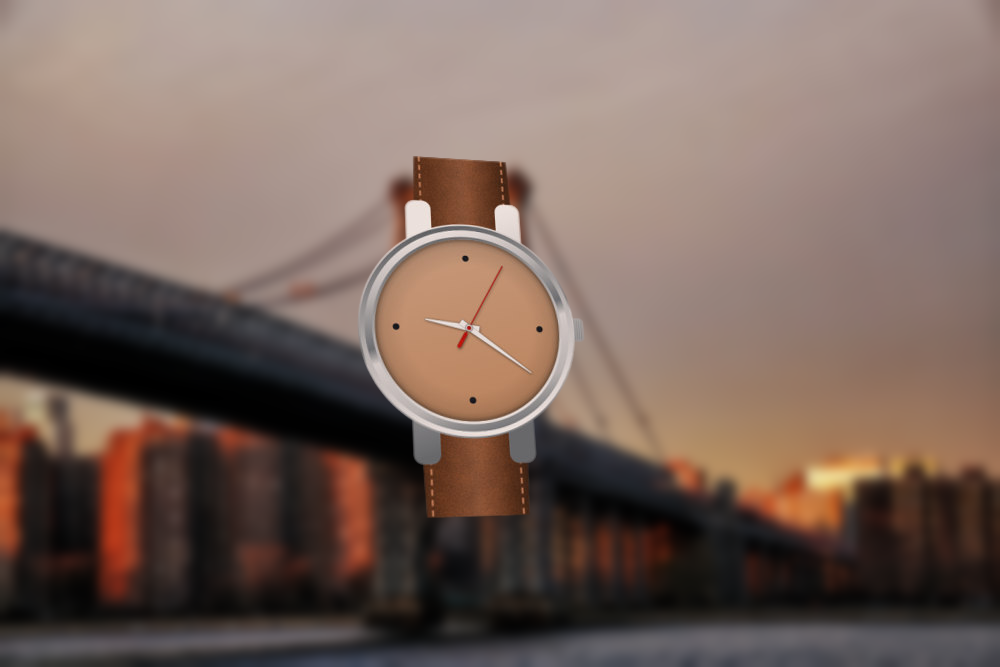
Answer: 9,21,05
